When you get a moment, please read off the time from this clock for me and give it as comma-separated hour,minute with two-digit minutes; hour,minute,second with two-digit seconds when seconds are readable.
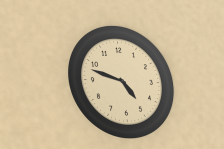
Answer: 4,48
